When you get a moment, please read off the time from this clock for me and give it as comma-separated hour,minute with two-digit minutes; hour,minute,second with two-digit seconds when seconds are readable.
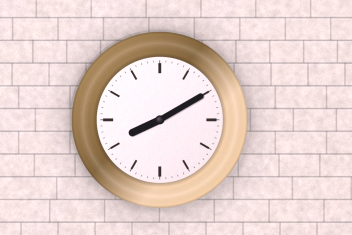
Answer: 8,10
